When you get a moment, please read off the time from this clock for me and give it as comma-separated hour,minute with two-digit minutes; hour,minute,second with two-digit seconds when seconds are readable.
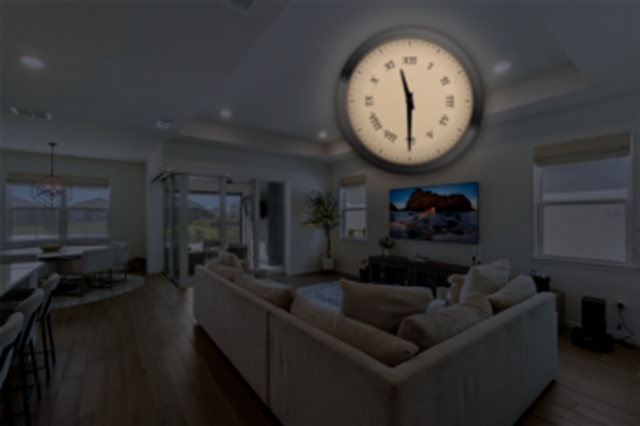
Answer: 11,30
